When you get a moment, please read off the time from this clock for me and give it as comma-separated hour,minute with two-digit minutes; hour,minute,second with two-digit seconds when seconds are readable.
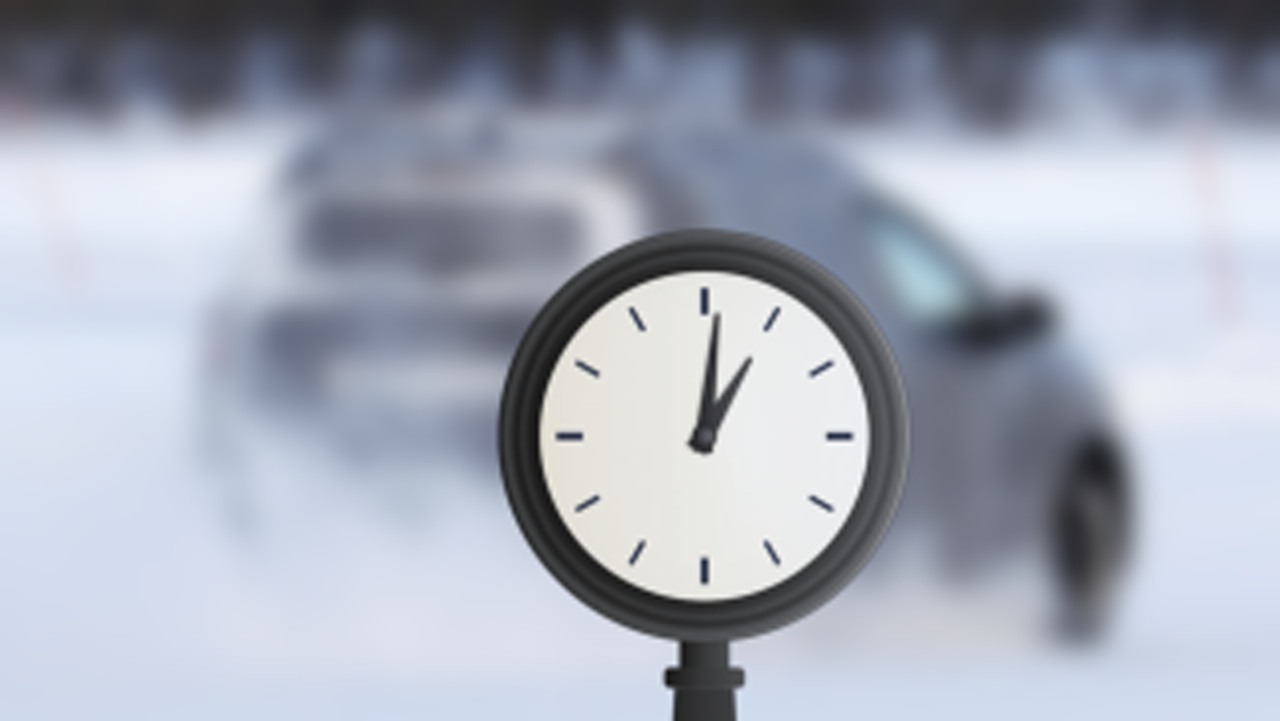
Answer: 1,01
